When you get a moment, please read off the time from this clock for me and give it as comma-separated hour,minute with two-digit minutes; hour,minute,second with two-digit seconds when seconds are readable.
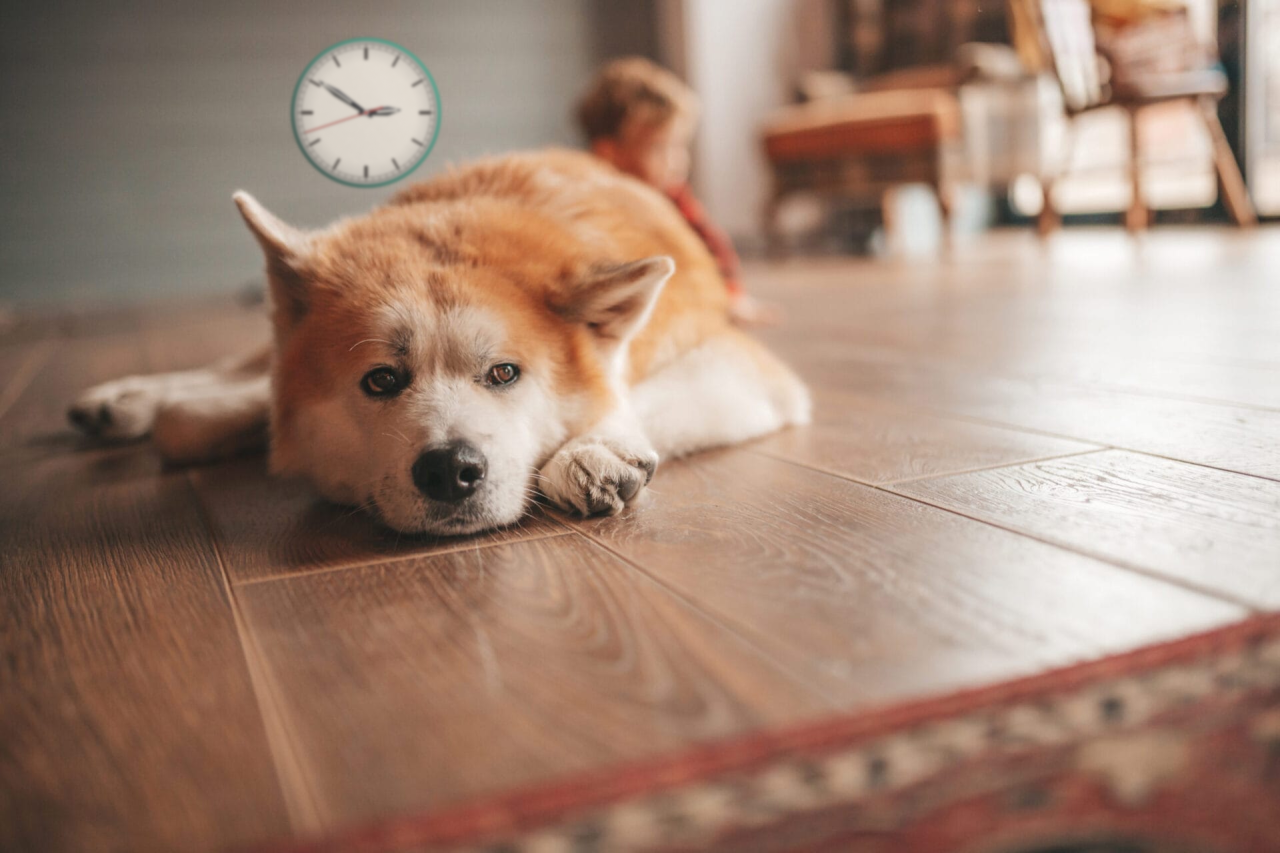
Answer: 2,50,42
